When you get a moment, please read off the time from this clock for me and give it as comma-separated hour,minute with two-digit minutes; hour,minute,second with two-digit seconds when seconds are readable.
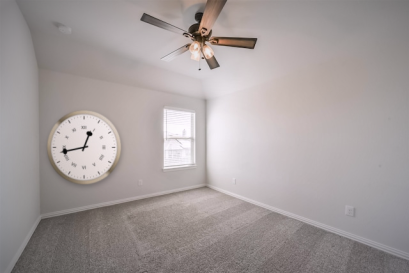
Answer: 12,43
